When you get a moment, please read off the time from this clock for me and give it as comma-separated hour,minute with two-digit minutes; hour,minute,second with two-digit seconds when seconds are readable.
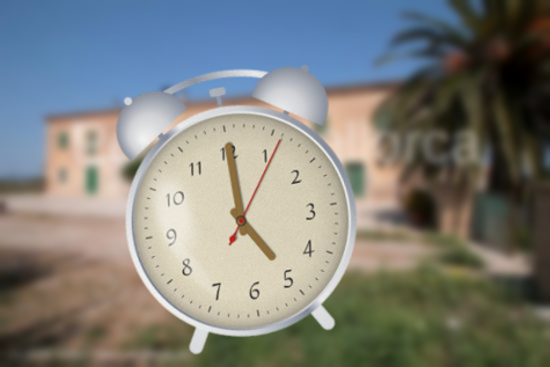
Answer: 5,00,06
